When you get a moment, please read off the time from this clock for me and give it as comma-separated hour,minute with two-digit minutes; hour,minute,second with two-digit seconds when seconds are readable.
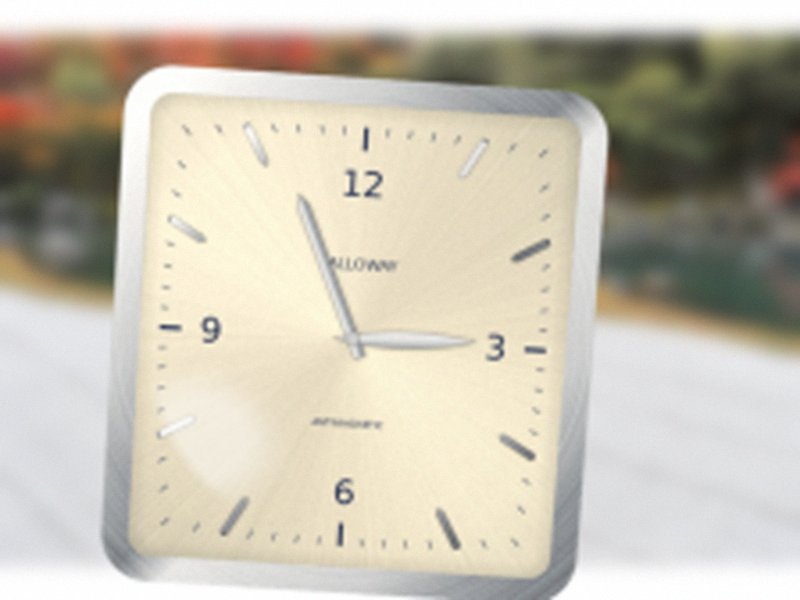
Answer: 2,56
